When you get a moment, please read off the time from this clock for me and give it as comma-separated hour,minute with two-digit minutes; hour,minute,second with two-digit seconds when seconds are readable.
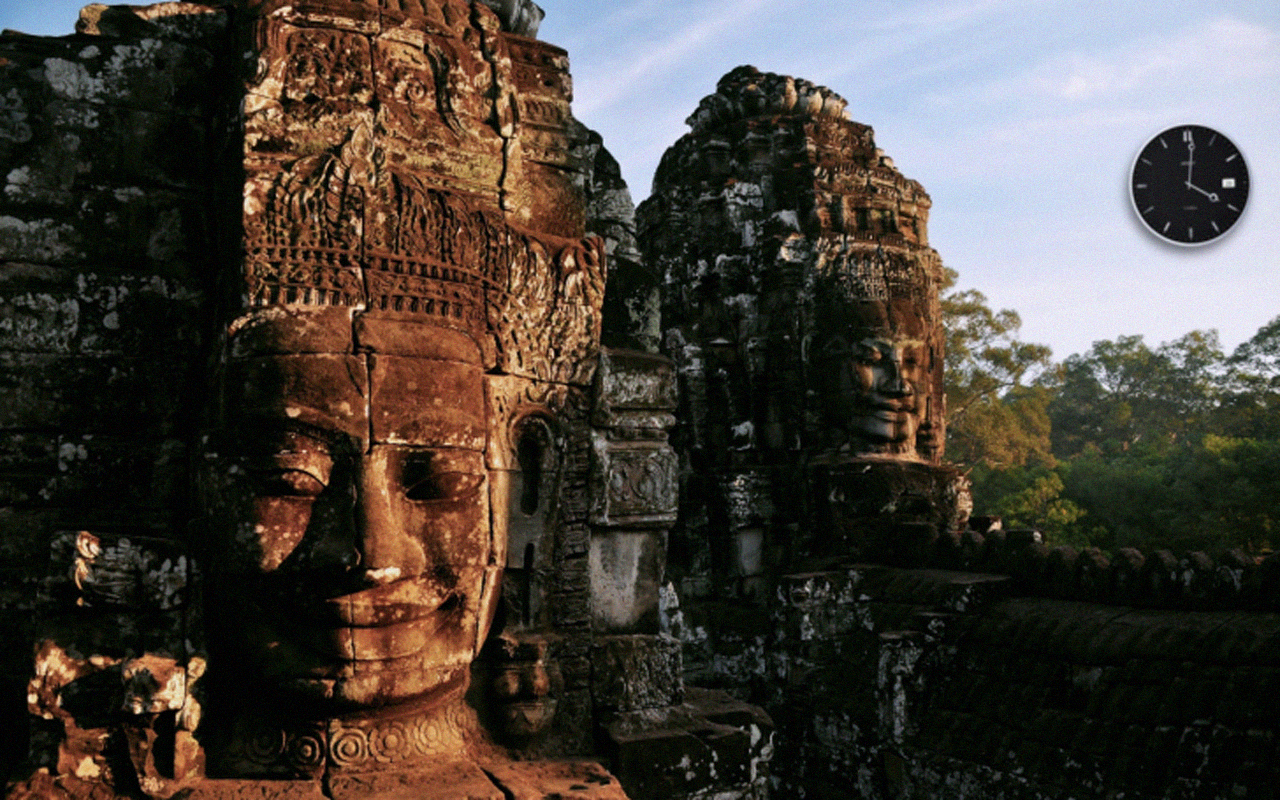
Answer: 4,01
